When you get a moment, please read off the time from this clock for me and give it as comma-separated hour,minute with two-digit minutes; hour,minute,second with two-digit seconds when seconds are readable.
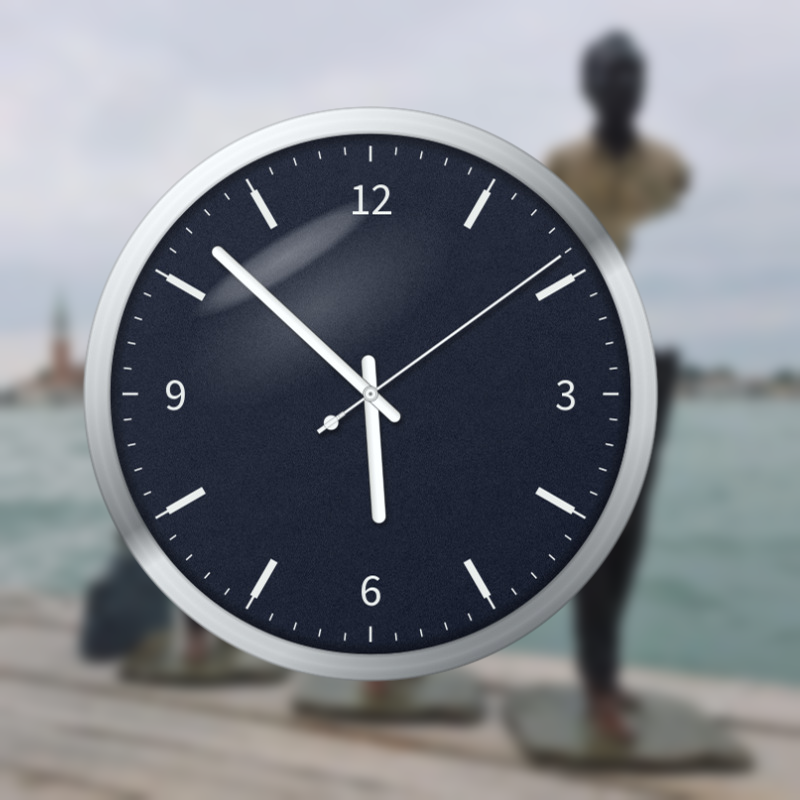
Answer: 5,52,09
